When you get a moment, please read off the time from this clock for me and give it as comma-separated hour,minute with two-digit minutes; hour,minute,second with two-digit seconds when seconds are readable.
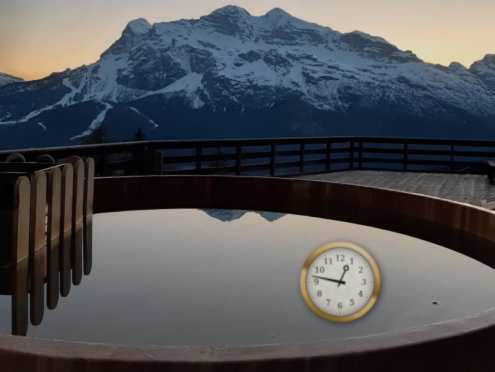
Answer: 12,47
